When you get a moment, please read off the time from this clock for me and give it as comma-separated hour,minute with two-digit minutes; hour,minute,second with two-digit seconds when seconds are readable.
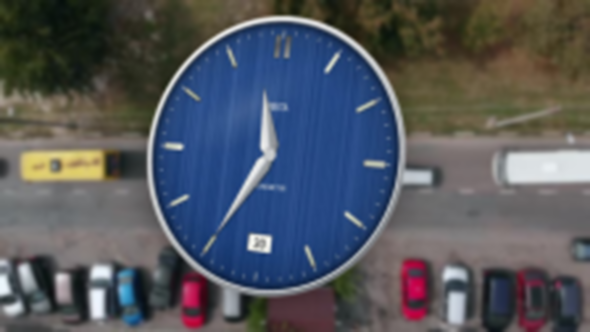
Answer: 11,35
